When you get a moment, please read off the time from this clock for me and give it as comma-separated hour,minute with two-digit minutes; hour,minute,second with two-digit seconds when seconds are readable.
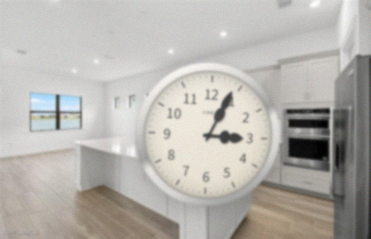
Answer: 3,04
